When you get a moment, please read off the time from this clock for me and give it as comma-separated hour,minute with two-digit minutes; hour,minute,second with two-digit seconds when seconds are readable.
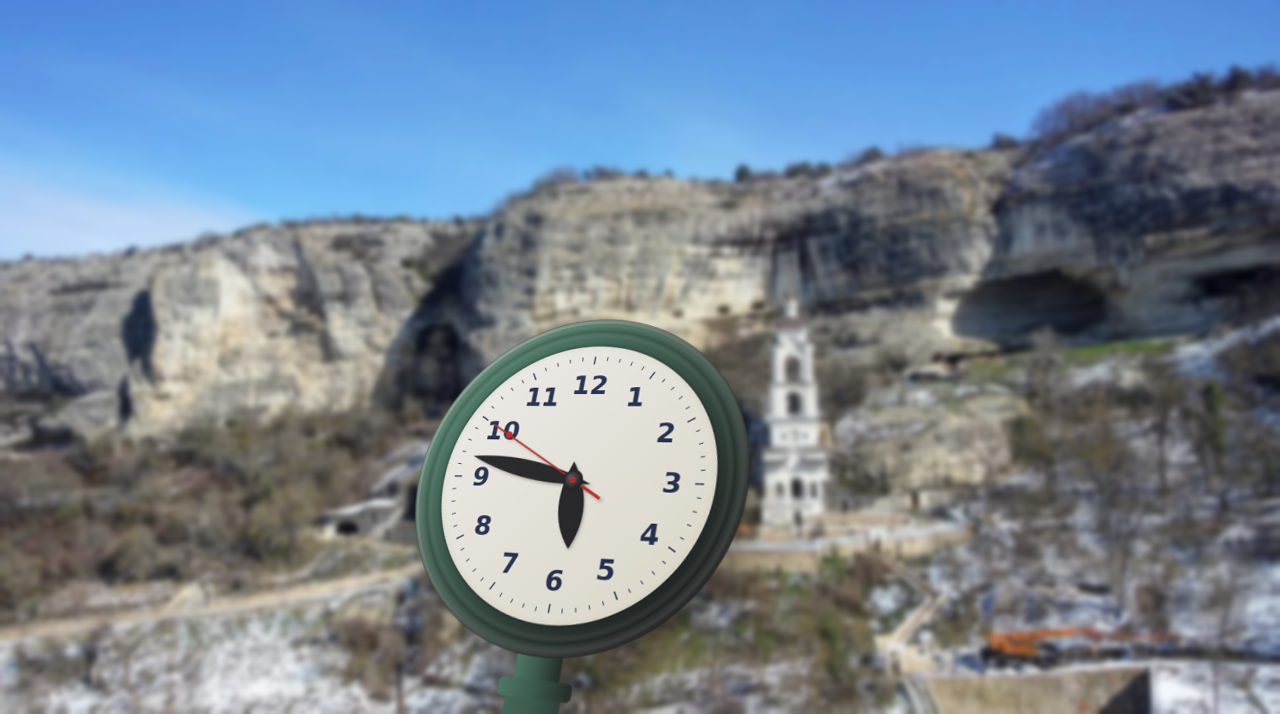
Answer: 5,46,50
